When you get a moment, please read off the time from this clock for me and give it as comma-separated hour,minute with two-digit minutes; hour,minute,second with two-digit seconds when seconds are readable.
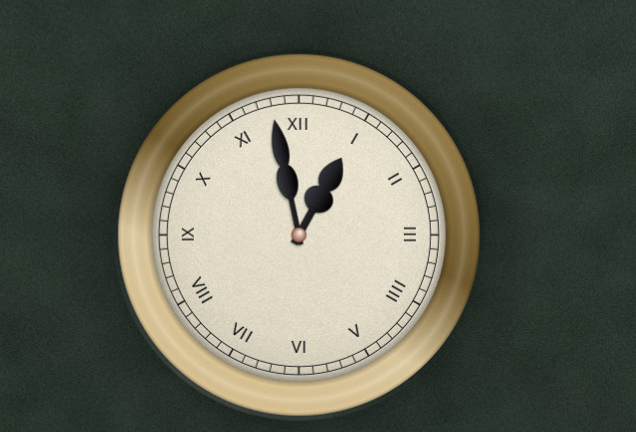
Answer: 12,58
